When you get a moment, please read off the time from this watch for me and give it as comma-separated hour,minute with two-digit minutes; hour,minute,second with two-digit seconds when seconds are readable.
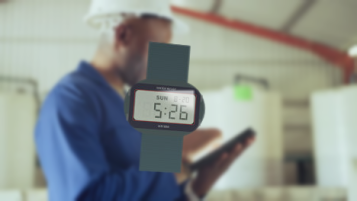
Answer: 5,26
